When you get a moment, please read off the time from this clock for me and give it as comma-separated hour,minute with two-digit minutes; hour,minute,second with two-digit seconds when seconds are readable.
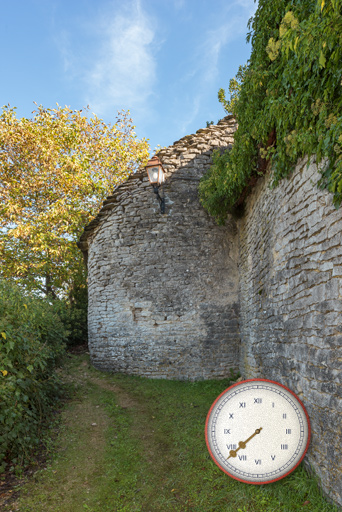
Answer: 7,38
